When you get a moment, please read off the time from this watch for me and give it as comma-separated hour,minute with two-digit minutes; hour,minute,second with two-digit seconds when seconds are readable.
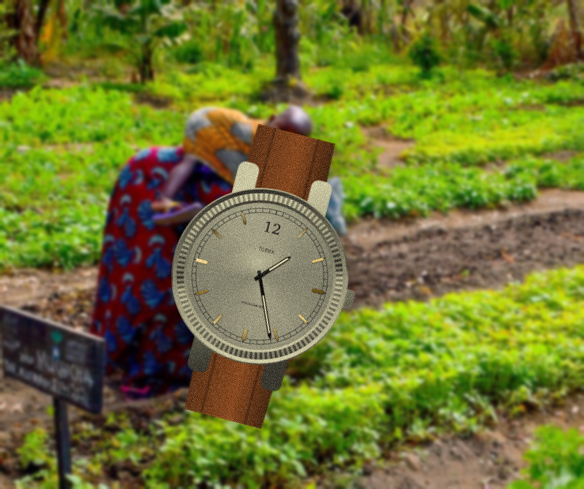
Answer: 1,26
